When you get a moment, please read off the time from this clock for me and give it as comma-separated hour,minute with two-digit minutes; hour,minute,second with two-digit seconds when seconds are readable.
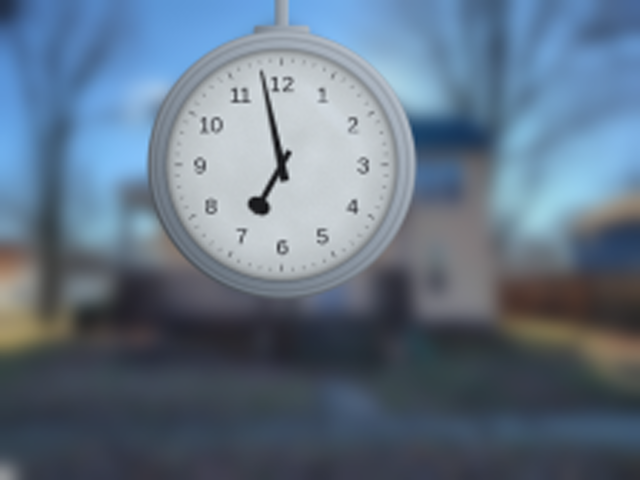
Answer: 6,58
